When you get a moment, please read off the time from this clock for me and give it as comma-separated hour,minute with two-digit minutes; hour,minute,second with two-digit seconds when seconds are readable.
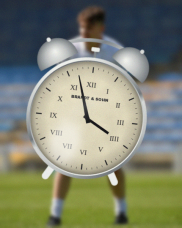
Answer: 3,57
